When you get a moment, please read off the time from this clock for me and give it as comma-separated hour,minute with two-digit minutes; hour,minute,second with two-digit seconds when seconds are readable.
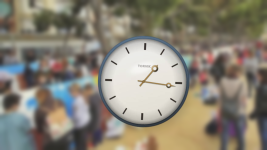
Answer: 1,16
